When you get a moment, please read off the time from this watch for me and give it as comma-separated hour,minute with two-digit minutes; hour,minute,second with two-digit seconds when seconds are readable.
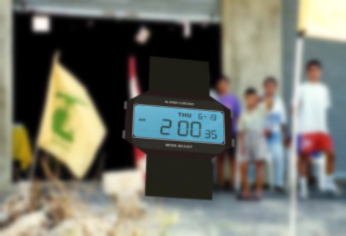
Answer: 2,00
